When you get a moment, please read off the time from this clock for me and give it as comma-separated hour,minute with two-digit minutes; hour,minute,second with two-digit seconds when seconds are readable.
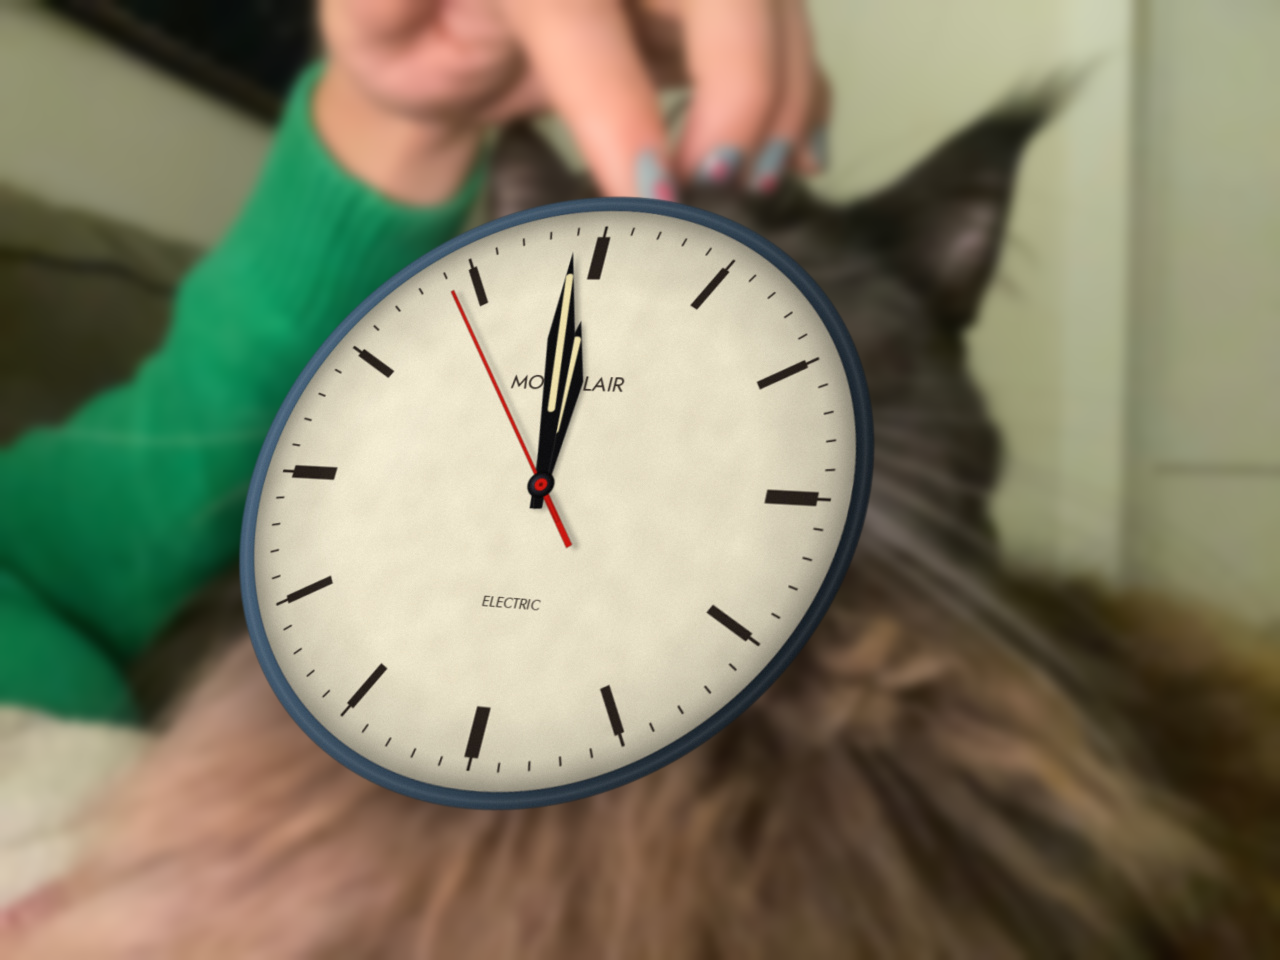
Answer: 11,58,54
